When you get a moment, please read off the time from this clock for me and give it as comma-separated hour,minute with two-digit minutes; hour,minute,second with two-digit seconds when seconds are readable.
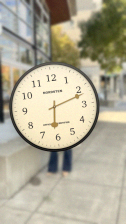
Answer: 6,12
